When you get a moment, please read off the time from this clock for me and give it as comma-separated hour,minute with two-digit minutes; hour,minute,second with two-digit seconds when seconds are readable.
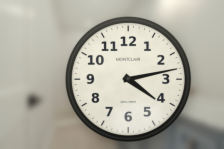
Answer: 4,13
